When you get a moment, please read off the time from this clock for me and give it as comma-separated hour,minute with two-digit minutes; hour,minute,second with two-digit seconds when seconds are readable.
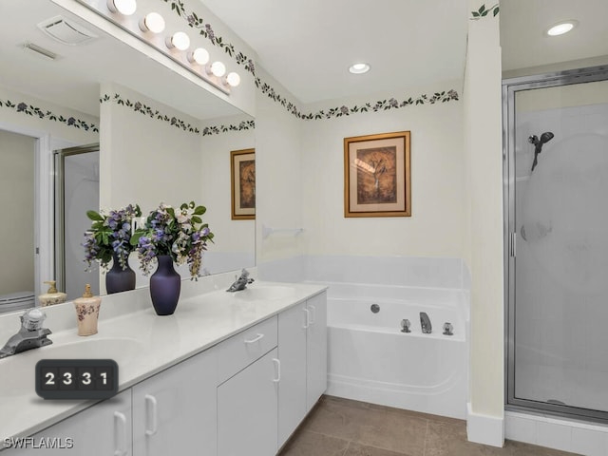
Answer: 23,31
